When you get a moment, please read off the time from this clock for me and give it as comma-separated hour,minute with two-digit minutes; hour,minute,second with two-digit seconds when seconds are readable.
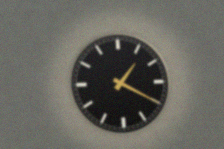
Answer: 1,20
